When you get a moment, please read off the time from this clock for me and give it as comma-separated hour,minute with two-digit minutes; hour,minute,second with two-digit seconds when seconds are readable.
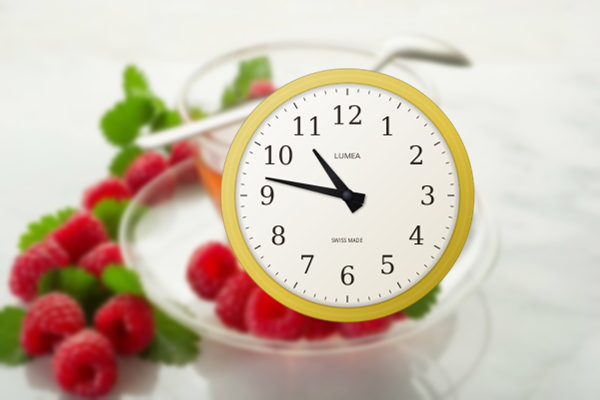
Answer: 10,47
